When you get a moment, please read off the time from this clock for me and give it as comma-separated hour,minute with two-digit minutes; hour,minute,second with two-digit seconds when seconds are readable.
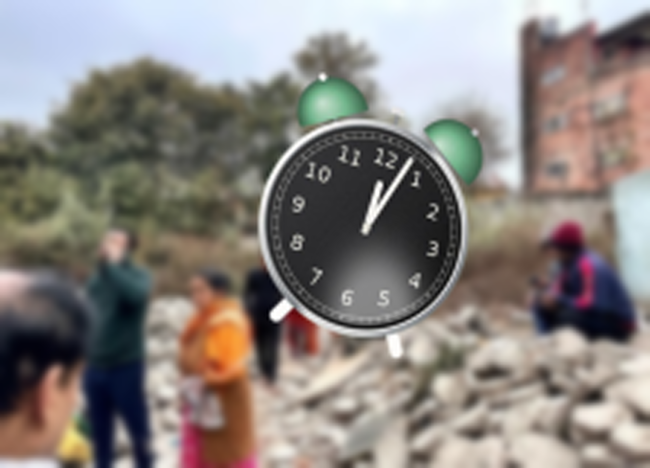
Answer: 12,03
